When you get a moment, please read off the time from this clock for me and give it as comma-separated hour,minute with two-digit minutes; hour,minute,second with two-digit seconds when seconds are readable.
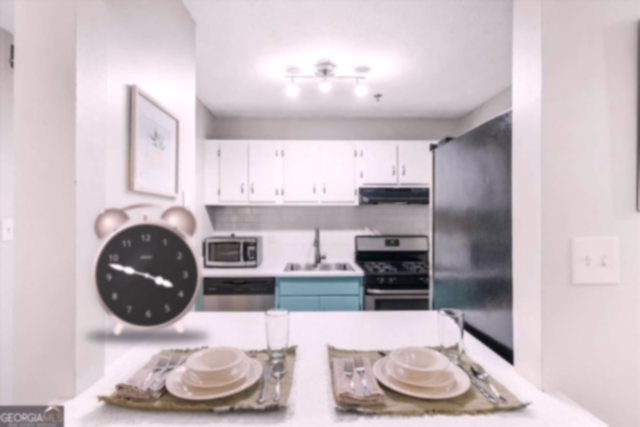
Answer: 3,48
